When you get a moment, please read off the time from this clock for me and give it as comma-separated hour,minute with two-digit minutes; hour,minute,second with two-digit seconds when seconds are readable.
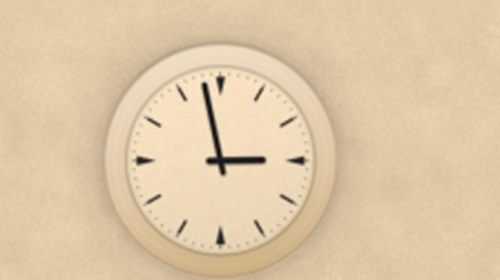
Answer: 2,58
